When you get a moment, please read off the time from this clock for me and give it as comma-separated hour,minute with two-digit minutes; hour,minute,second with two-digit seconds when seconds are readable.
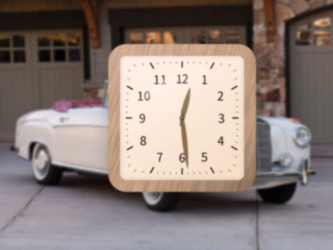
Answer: 12,29
